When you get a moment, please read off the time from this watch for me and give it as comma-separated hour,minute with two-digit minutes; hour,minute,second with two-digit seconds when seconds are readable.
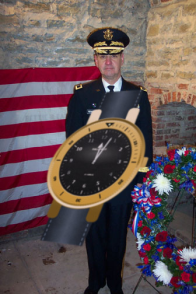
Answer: 12,03
